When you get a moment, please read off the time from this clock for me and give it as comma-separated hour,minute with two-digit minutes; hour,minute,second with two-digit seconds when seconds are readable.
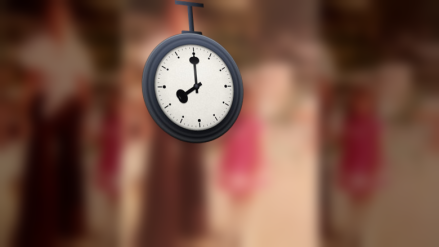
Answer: 8,00
